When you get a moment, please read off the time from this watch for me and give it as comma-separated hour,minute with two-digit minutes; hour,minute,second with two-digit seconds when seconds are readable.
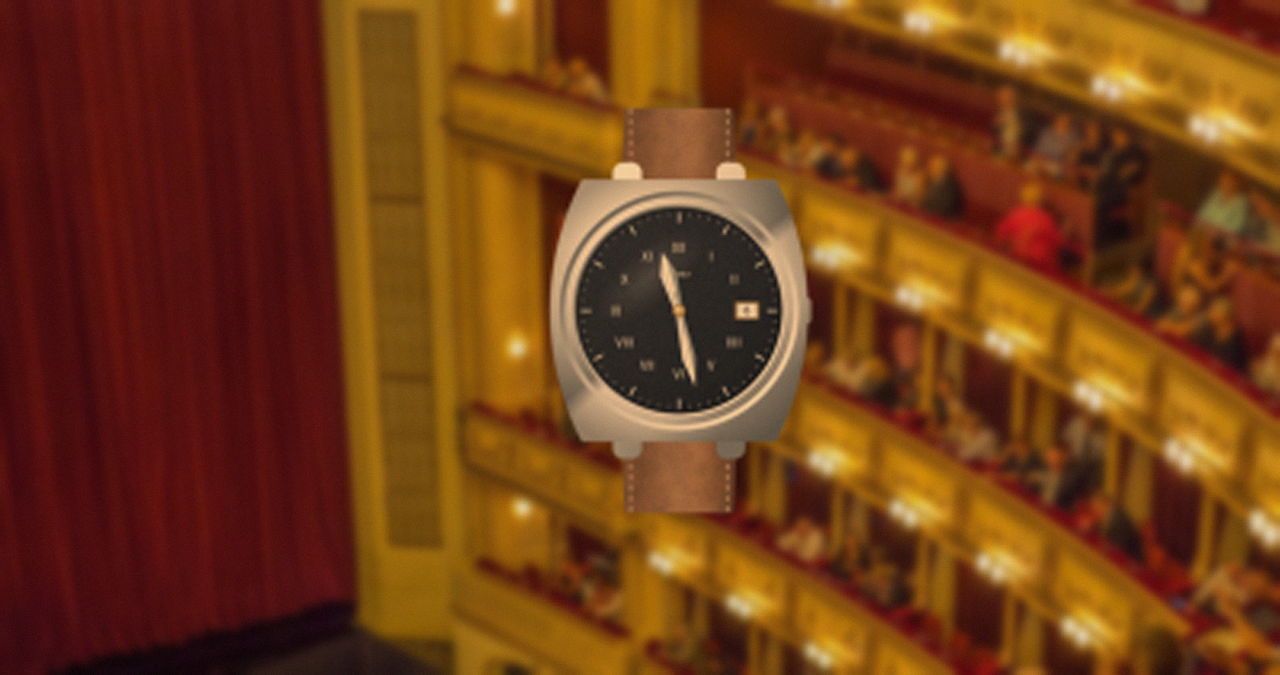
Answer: 11,28
